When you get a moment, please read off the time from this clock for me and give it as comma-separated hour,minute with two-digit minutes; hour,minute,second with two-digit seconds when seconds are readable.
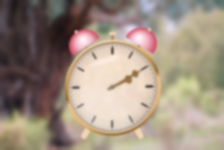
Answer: 2,10
